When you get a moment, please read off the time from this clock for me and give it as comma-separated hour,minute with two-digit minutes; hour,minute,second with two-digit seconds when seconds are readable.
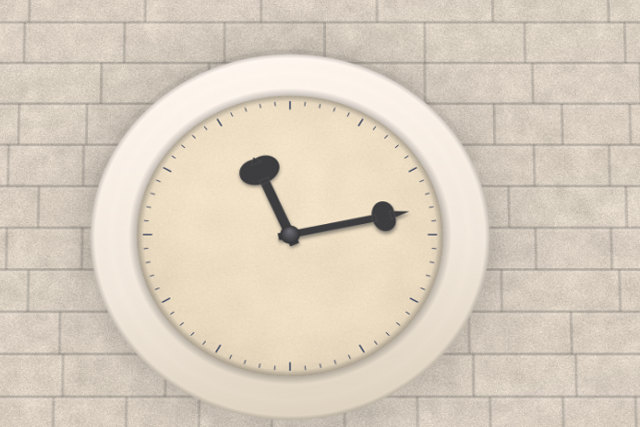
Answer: 11,13
